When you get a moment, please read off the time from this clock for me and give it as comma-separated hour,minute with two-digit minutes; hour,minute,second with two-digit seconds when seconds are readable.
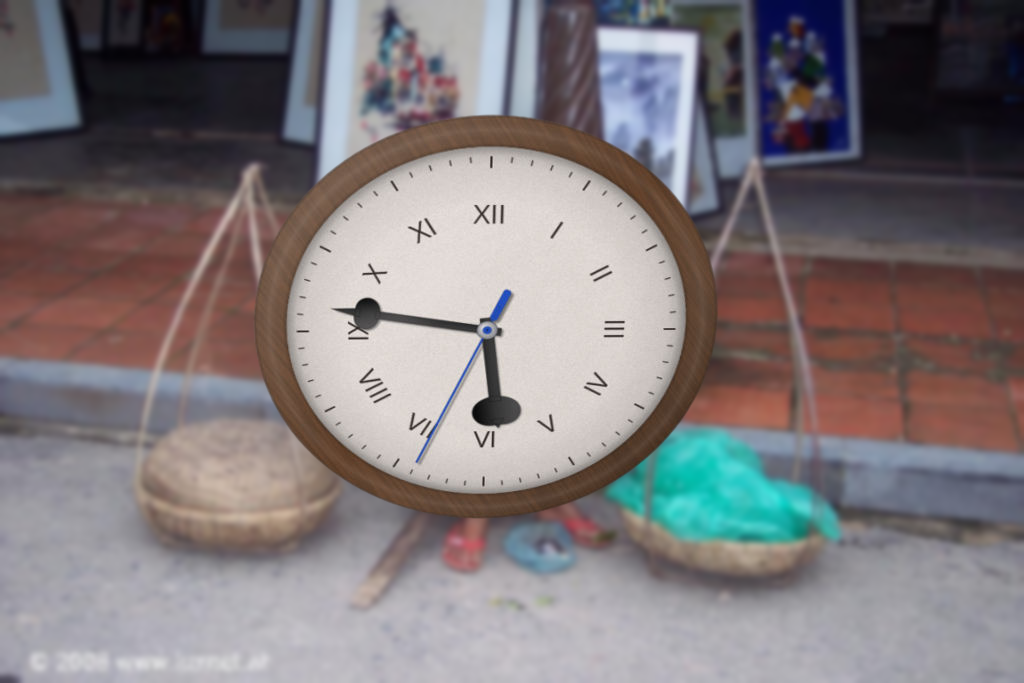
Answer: 5,46,34
